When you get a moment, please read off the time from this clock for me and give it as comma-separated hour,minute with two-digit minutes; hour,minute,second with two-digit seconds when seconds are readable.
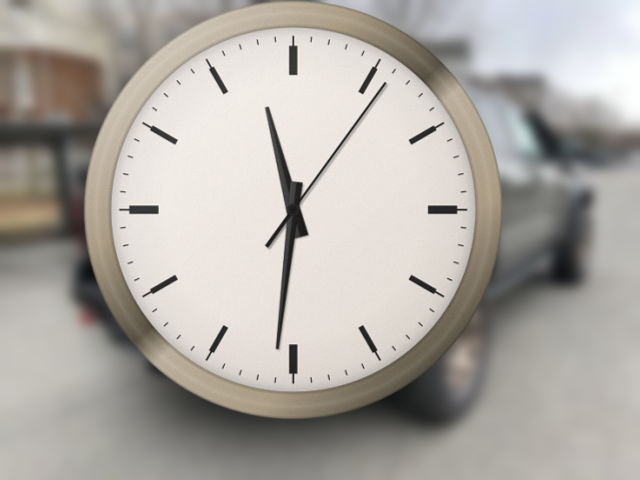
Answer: 11,31,06
